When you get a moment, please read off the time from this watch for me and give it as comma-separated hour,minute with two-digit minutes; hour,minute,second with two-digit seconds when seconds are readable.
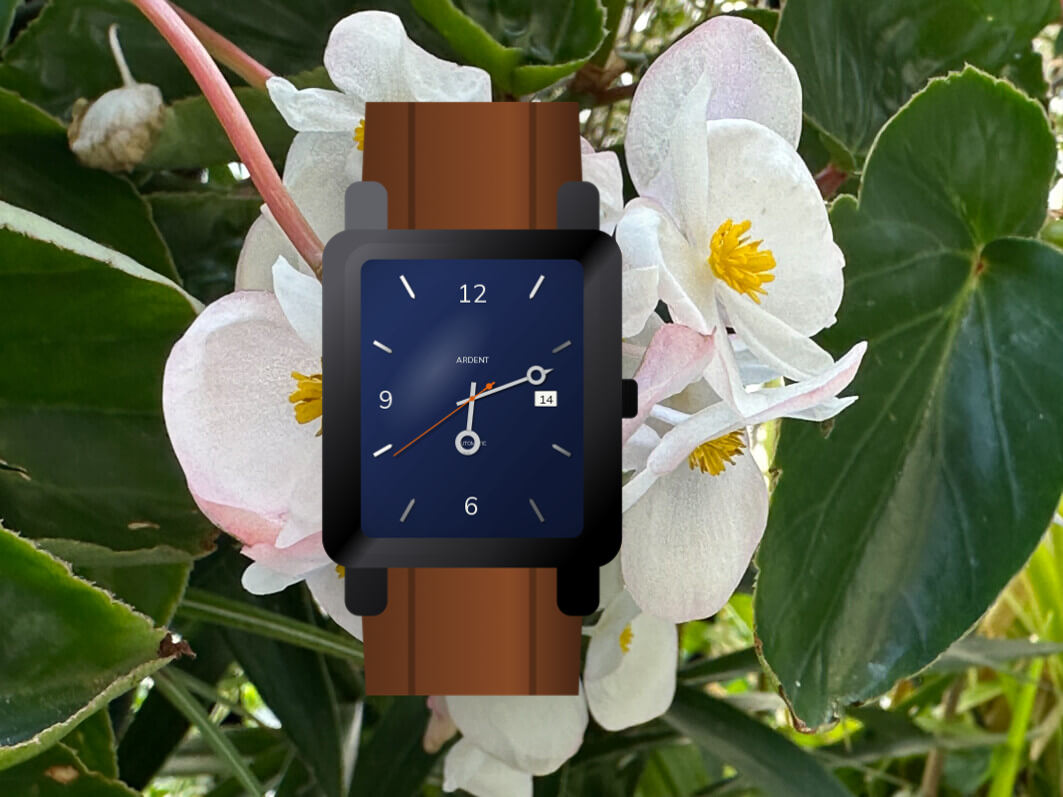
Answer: 6,11,39
